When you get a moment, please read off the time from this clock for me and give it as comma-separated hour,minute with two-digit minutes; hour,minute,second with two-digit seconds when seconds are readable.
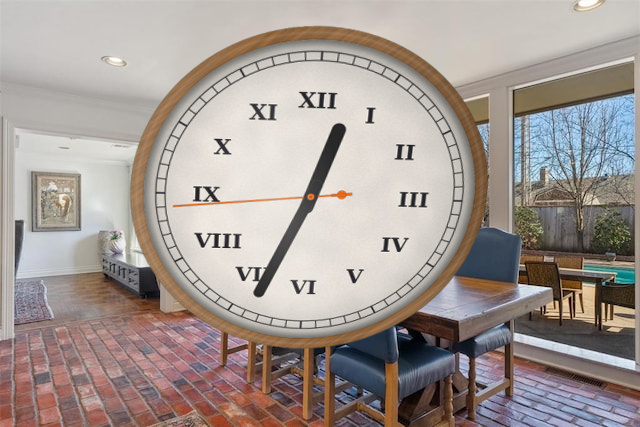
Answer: 12,33,44
